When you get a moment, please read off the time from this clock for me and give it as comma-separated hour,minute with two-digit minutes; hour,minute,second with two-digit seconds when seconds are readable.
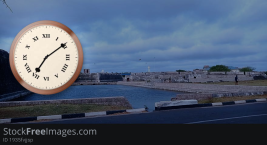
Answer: 7,09
